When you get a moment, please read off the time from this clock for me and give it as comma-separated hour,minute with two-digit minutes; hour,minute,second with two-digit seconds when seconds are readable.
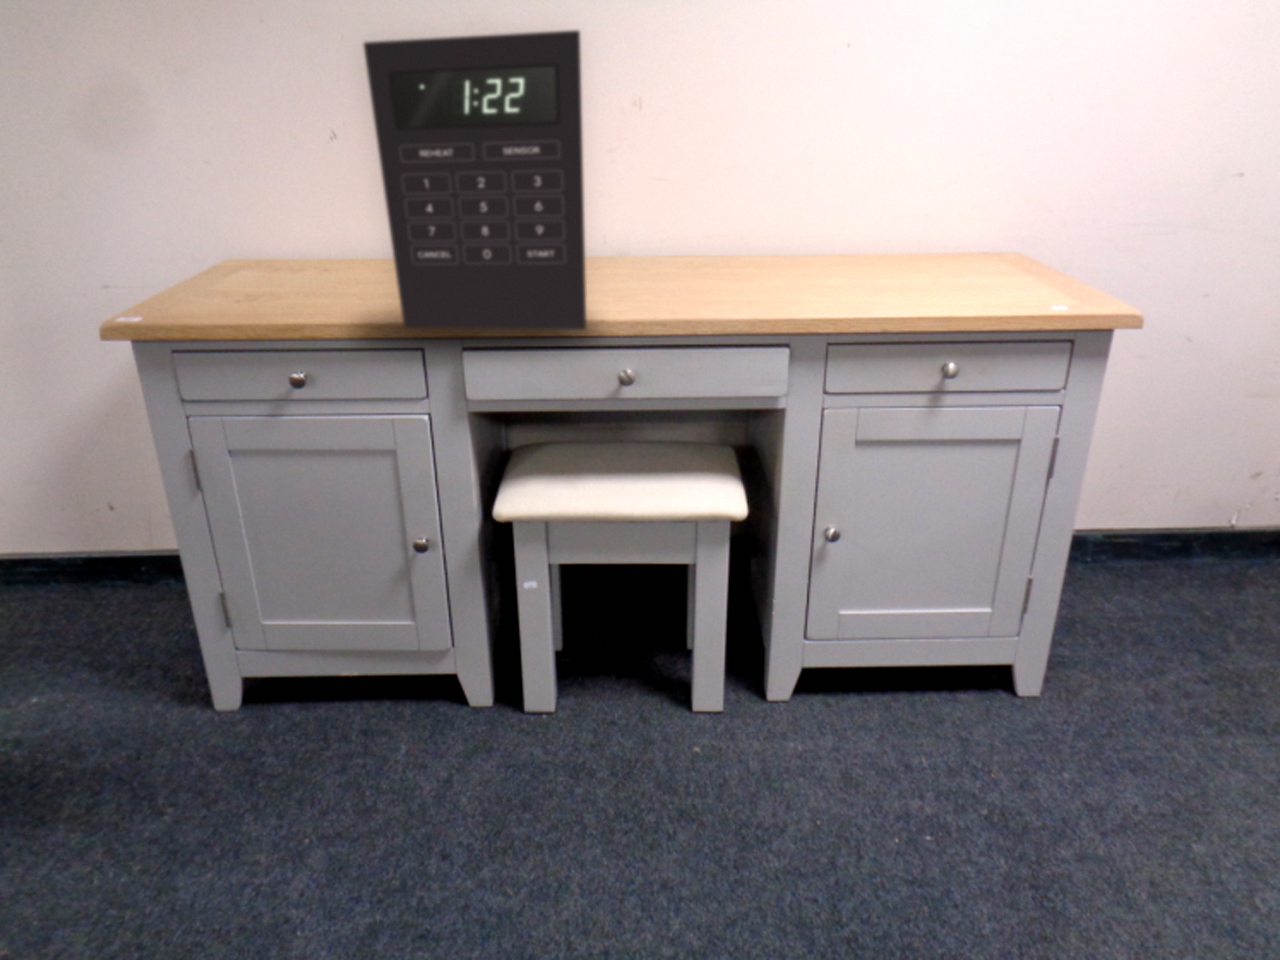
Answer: 1,22
